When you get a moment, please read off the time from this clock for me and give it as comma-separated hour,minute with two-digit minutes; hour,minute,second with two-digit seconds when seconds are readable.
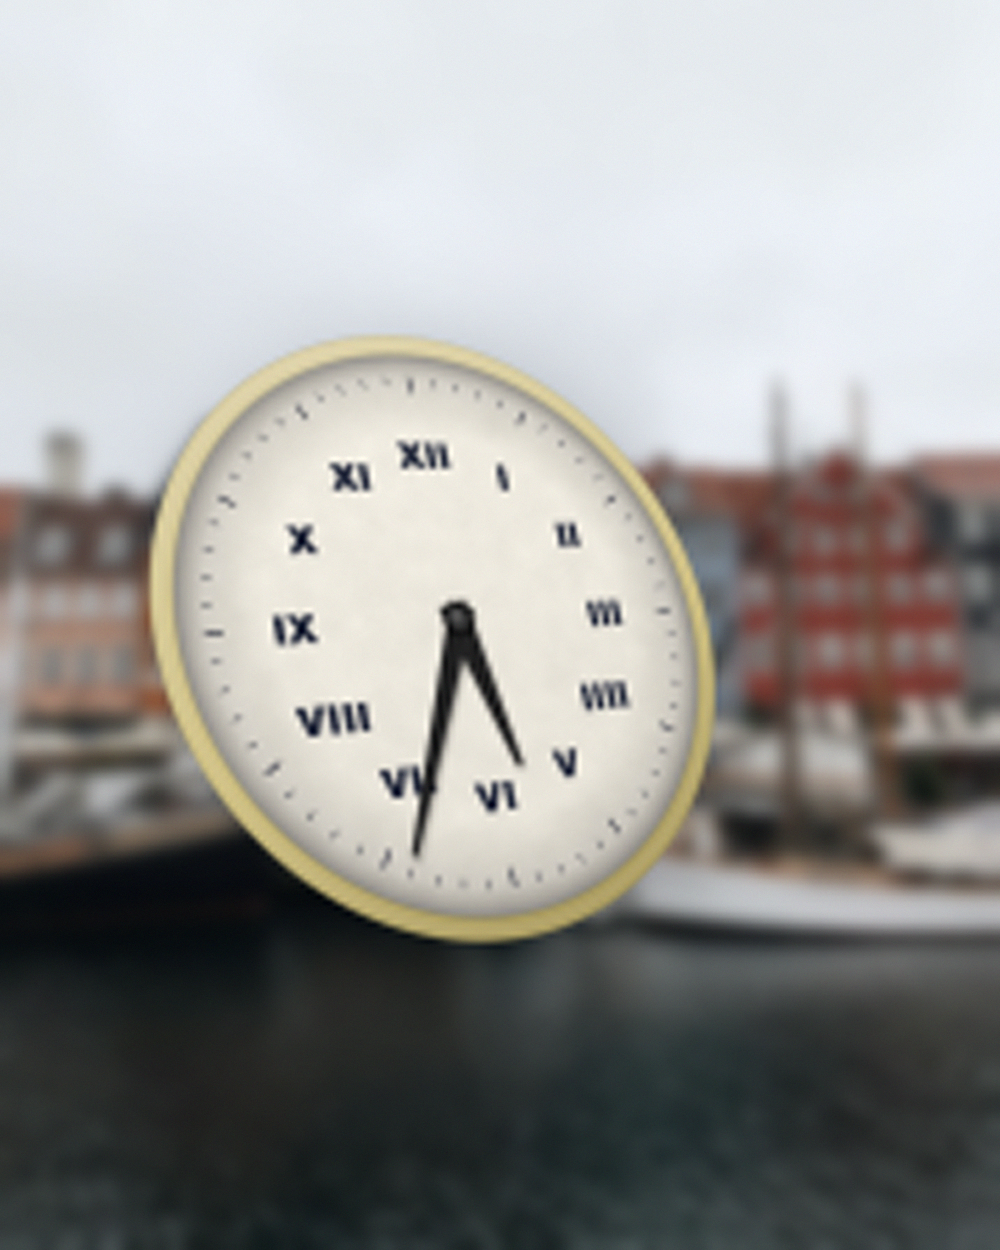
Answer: 5,34
